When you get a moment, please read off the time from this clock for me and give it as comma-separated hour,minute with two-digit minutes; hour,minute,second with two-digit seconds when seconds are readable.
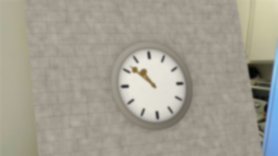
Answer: 10,52
